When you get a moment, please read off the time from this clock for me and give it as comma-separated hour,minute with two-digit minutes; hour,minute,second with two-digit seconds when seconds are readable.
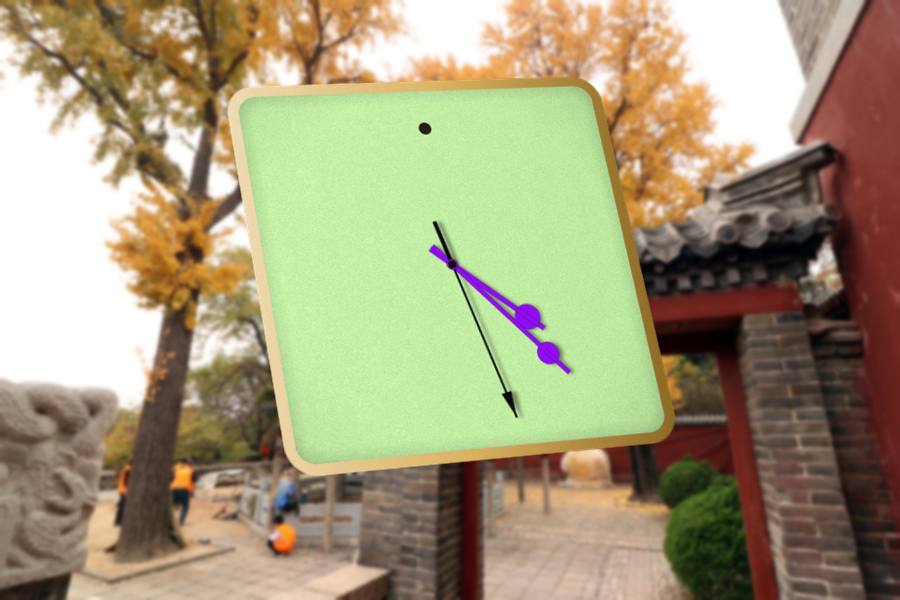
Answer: 4,23,28
